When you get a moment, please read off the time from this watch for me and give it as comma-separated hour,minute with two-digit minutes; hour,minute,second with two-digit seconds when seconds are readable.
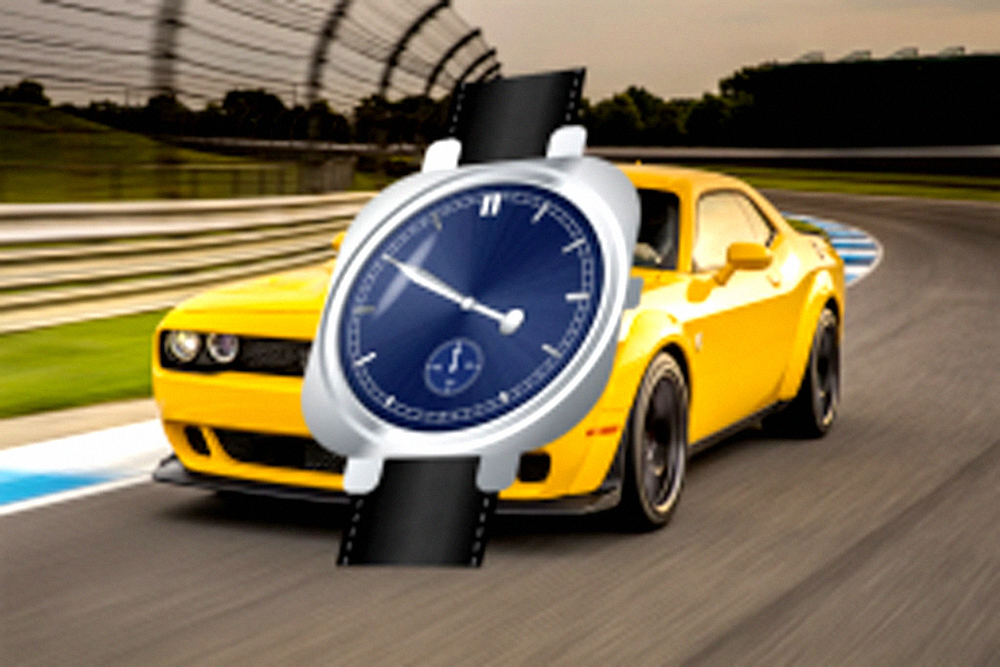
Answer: 3,50
